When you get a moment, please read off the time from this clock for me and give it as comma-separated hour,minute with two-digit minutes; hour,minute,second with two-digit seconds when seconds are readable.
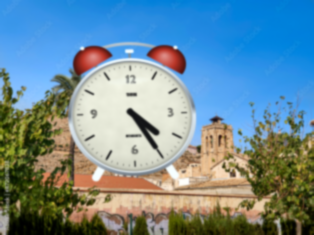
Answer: 4,25
